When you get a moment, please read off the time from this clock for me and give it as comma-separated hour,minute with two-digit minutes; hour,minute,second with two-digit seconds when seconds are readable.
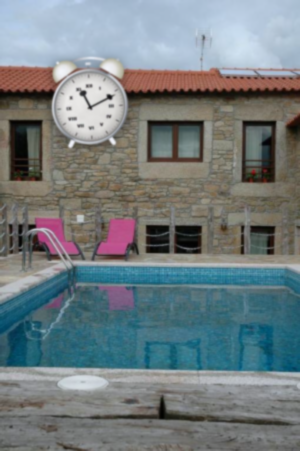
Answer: 11,11
